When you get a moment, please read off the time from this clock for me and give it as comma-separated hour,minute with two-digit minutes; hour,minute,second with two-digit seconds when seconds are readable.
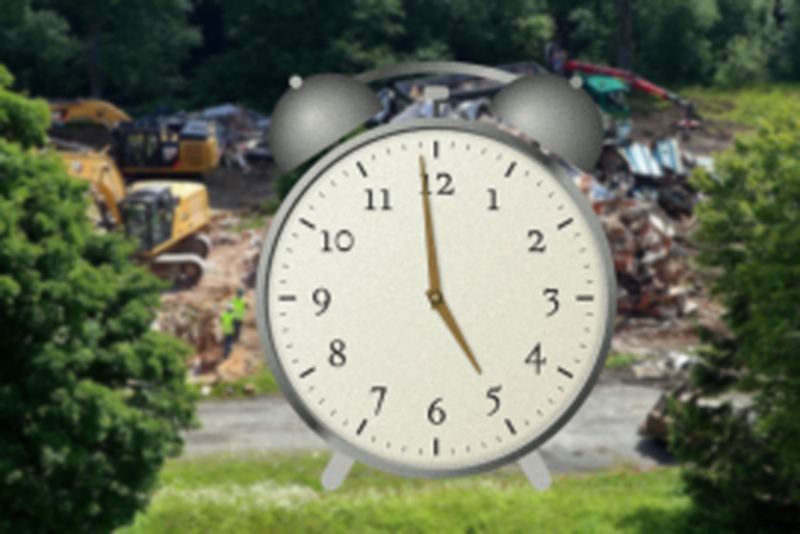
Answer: 4,59
